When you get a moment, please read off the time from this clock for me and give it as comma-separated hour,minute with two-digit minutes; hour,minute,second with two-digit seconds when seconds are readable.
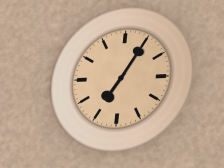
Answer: 7,05
